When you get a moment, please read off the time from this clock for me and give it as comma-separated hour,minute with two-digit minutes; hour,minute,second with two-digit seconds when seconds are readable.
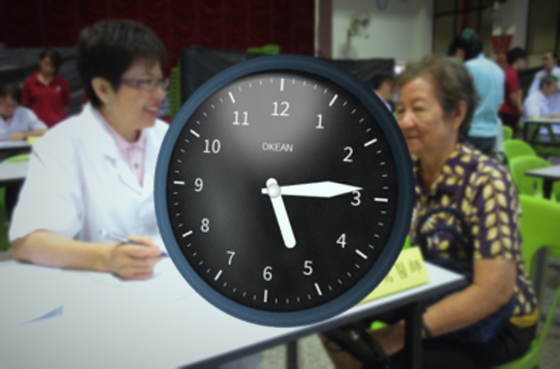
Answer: 5,14
